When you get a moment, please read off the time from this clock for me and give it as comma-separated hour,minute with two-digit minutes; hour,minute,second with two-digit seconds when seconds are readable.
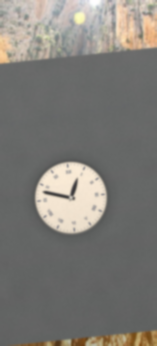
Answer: 12,48
